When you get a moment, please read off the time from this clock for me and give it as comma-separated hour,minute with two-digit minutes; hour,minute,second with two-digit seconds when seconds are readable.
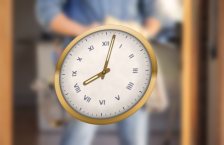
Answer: 8,02
